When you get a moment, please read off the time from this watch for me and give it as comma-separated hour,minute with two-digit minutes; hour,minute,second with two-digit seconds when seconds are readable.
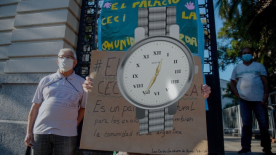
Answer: 12,35
